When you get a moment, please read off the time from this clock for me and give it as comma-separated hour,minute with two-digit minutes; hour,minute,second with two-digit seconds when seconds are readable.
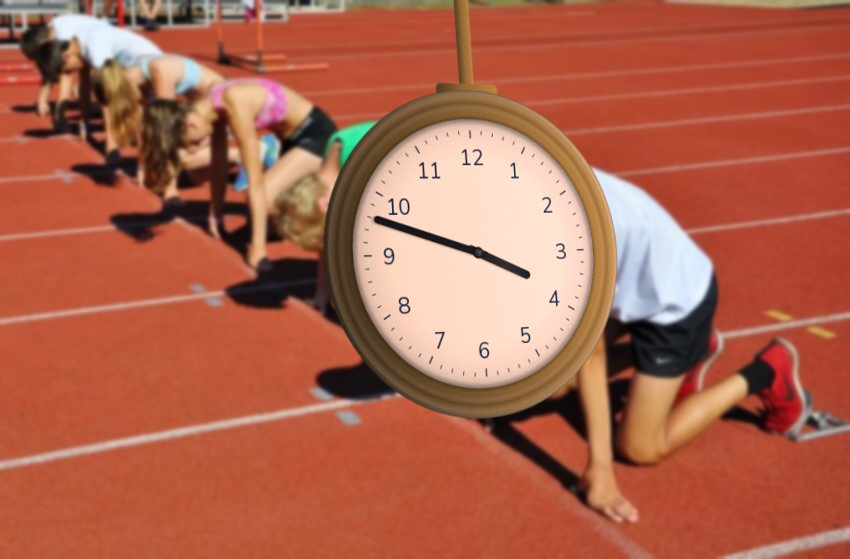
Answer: 3,48
